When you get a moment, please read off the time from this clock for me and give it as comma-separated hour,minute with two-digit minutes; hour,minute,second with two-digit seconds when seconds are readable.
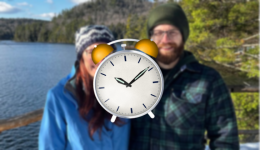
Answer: 10,09
